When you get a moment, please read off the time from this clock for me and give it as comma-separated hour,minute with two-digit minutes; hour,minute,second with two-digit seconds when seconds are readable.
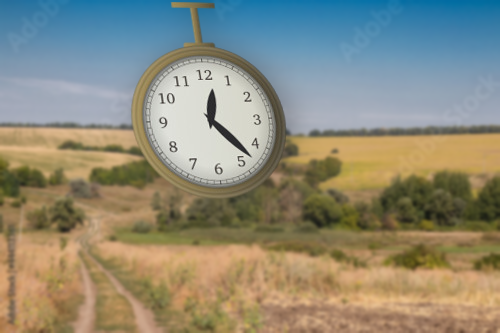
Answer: 12,23
